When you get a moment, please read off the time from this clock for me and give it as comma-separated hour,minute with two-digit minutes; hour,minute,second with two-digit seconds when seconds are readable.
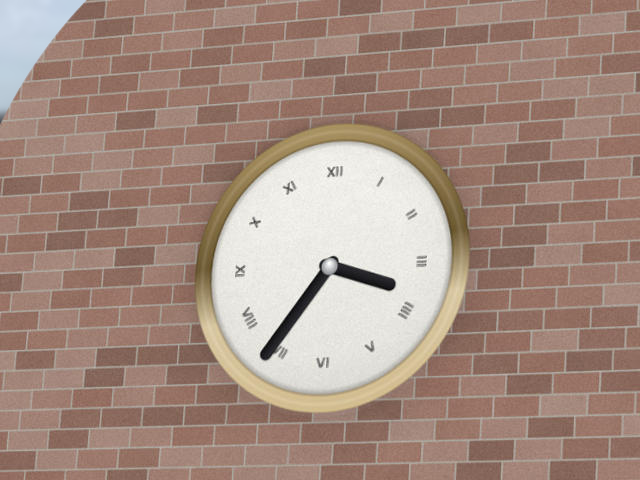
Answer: 3,36
